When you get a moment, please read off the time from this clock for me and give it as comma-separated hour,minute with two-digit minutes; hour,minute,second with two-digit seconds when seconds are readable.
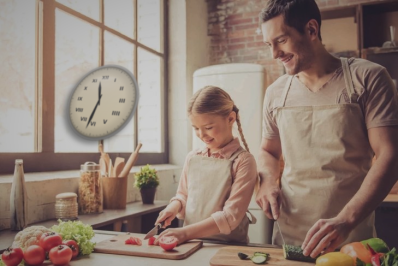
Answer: 11,32
